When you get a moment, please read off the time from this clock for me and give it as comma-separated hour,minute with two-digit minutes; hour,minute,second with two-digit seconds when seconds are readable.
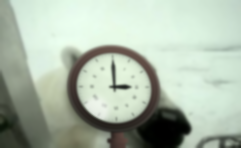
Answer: 3,00
